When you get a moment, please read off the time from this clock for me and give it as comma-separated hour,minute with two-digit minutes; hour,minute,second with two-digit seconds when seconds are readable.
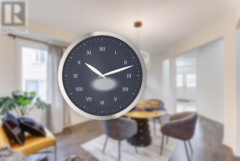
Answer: 10,12
